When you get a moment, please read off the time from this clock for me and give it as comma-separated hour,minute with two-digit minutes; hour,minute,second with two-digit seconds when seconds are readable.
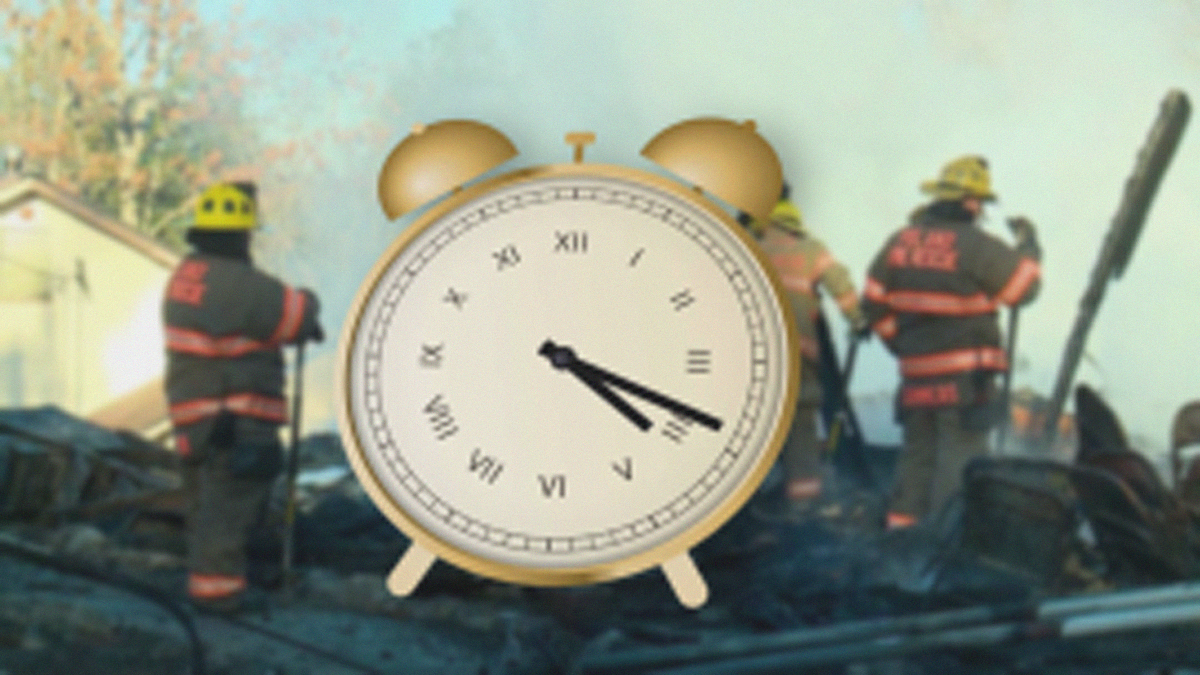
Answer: 4,19
